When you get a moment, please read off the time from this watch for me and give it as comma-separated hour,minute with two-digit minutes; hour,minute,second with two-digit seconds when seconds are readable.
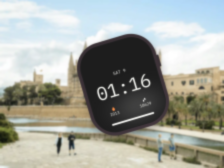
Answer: 1,16
